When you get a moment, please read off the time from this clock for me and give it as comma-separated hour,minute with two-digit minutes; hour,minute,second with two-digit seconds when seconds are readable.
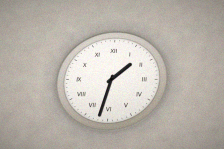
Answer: 1,32
